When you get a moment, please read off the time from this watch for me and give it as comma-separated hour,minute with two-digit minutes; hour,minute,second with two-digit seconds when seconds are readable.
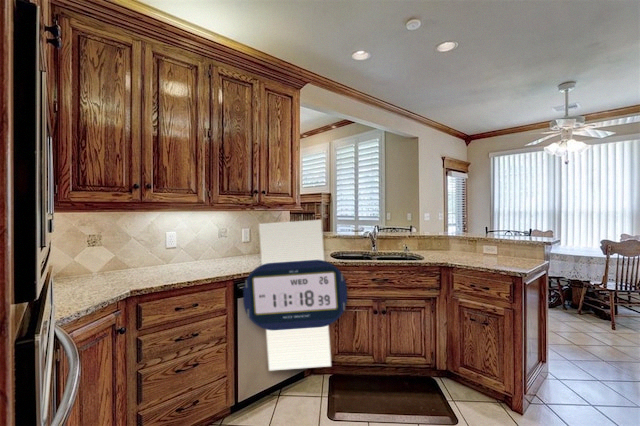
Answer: 11,18,39
